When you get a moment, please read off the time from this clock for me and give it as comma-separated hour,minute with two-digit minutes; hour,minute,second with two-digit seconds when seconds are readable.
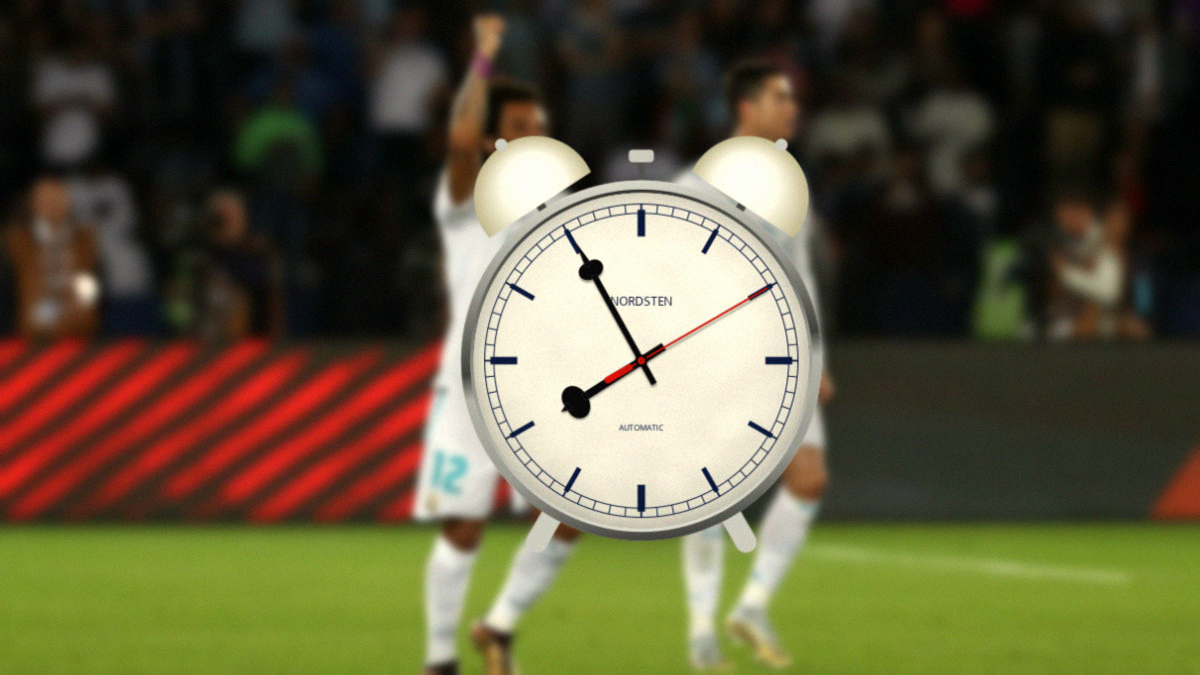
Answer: 7,55,10
